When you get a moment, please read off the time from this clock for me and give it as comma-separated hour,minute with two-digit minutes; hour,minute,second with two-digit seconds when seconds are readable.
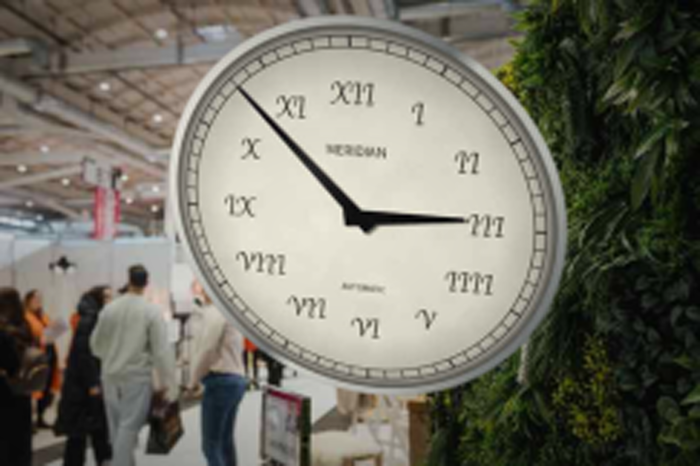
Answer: 2,53
